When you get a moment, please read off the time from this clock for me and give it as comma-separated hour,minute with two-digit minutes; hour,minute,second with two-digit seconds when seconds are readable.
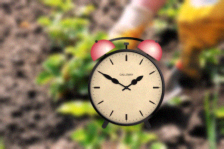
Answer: 1,50
